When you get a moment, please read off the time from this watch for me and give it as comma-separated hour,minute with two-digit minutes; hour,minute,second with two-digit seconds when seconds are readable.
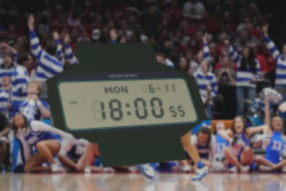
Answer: 18,00,55
